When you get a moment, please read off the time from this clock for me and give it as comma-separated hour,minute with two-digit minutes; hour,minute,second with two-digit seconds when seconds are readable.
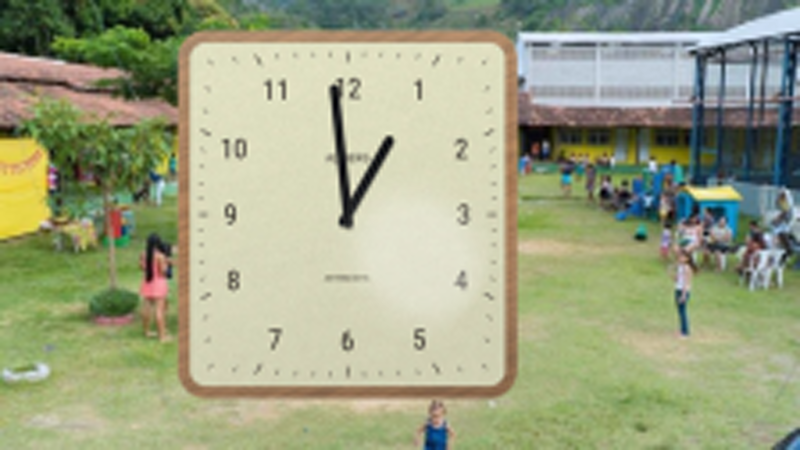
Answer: 12,59
